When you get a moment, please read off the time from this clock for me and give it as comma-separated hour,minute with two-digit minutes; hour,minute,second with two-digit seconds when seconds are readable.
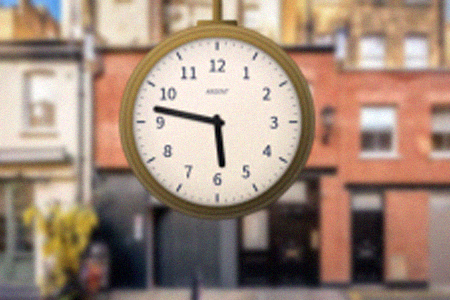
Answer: 5,47
